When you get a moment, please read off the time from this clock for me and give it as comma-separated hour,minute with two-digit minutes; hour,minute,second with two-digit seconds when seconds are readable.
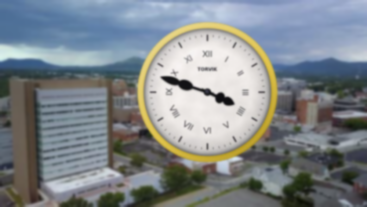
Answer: 3,48
